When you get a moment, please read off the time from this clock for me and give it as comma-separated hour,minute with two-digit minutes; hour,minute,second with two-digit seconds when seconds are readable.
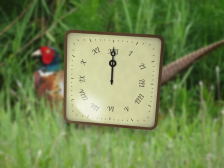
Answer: 12,00
